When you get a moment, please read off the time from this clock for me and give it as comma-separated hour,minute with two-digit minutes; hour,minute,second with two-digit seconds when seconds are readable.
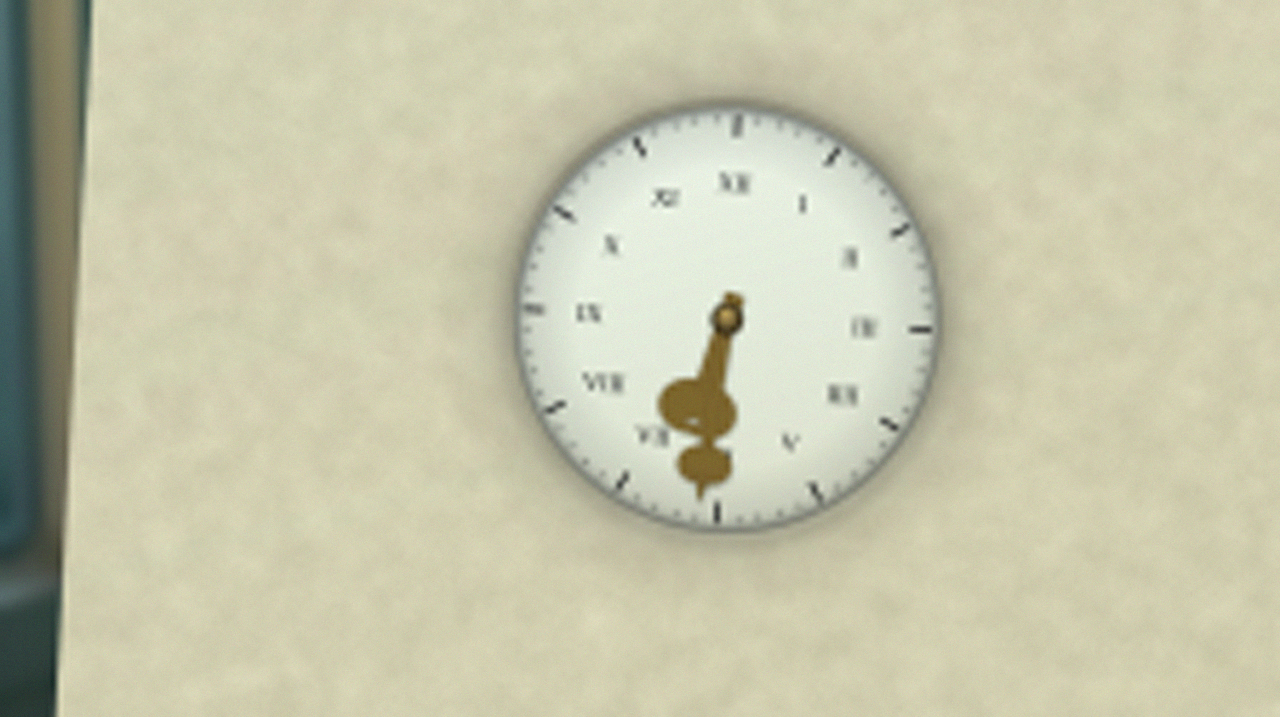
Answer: 6,31
